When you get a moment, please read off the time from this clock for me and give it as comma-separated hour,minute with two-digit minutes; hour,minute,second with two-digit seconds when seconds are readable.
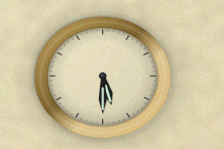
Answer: 5,30
